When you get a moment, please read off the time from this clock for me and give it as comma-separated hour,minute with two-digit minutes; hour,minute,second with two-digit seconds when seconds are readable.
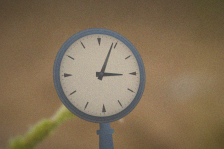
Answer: 3,04
